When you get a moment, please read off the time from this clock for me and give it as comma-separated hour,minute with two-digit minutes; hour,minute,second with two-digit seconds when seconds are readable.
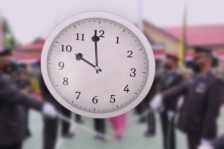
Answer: 9,59
